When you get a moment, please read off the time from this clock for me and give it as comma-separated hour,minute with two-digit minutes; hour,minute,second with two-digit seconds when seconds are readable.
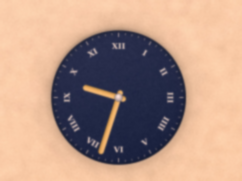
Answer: 9,33
